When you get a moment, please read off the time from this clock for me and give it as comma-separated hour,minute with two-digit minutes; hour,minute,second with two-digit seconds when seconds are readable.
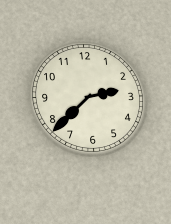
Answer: 2,38
